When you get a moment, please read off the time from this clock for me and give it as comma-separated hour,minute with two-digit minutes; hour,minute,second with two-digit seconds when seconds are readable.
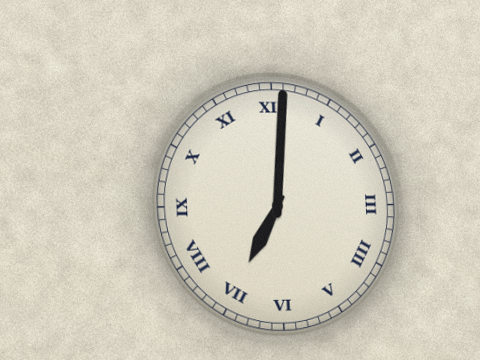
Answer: 7,01
